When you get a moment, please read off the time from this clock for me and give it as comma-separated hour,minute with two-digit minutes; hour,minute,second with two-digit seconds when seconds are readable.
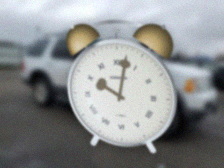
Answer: 10,02
